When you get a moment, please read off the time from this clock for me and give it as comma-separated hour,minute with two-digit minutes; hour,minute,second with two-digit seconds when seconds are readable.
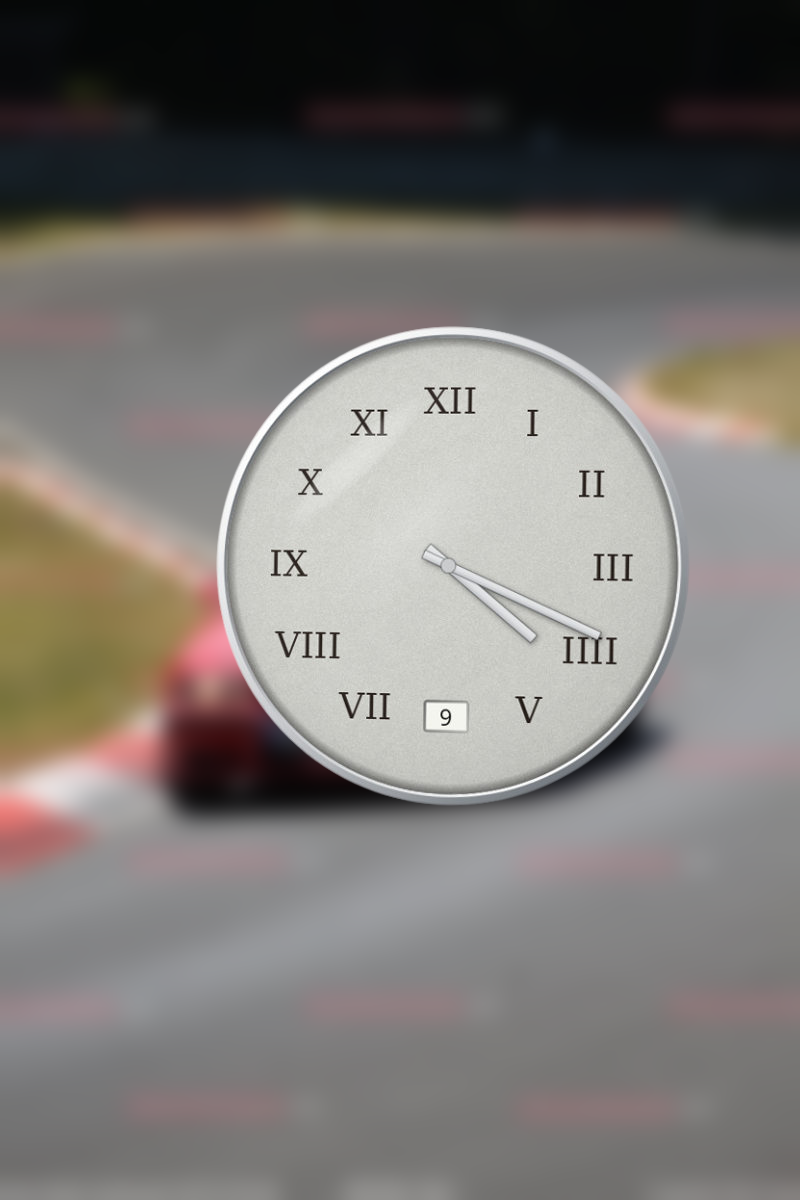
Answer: 4,19
